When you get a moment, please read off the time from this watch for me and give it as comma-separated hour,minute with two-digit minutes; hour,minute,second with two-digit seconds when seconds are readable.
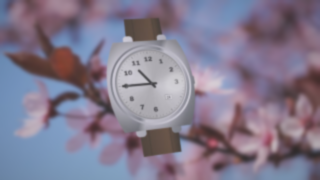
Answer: 10,45
